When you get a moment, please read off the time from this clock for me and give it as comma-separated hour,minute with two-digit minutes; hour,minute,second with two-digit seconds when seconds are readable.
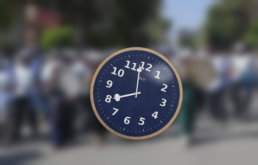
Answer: 7,58
